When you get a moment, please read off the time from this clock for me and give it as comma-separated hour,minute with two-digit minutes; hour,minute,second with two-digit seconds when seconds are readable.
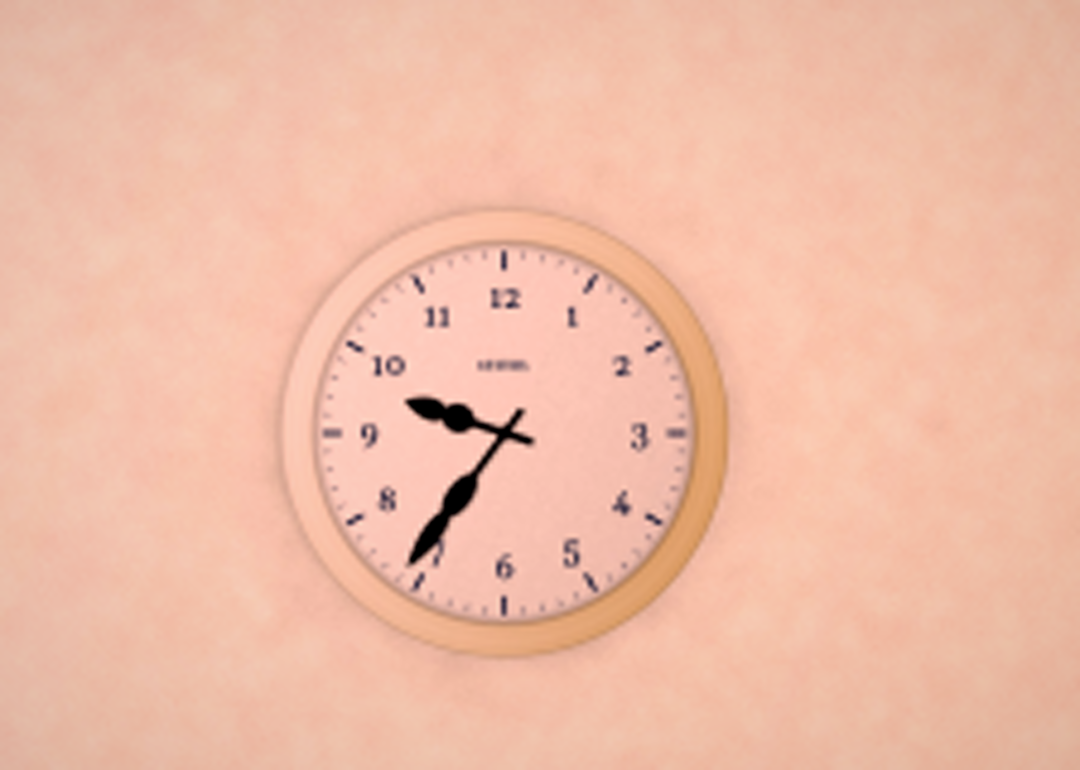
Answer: 9,36
